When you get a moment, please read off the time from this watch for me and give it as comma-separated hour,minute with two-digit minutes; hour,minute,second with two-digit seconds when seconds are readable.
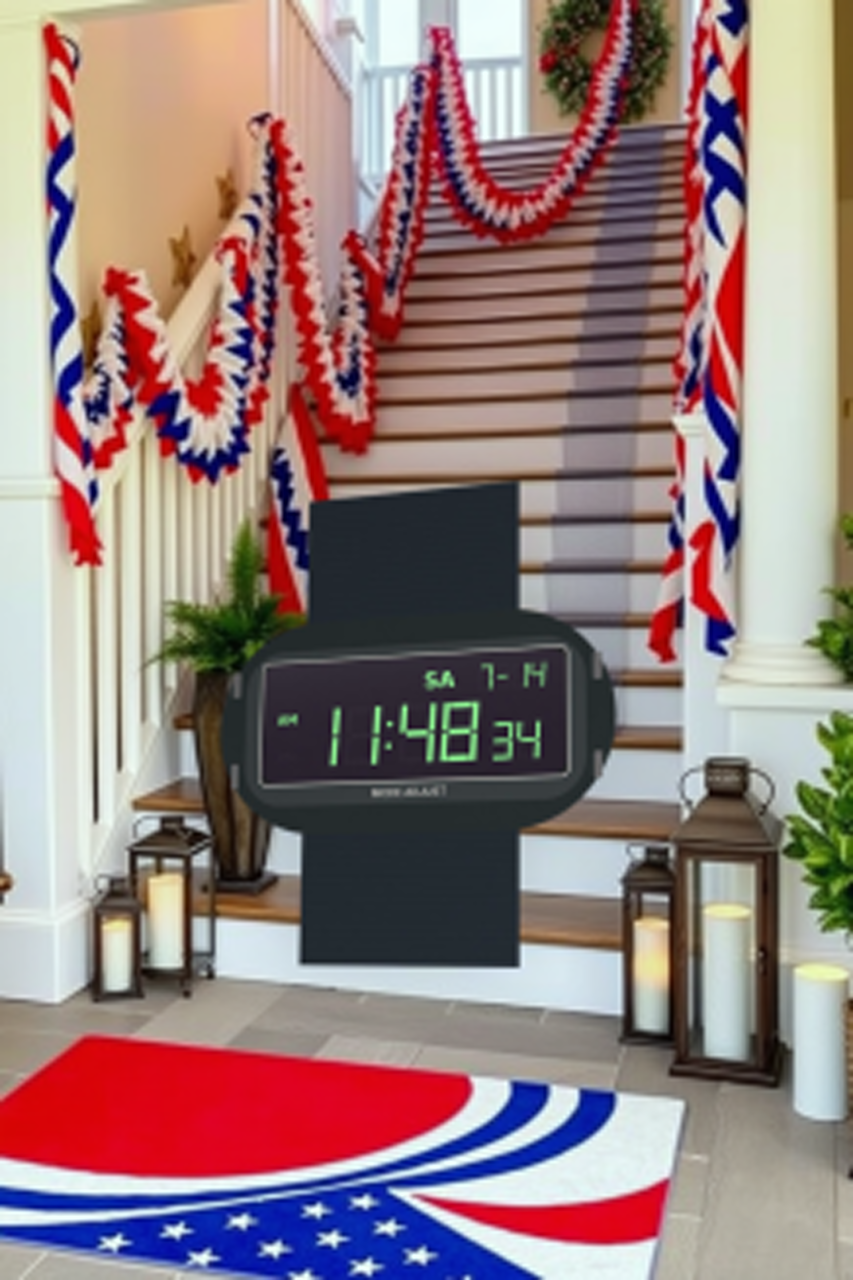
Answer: 11,48,34
